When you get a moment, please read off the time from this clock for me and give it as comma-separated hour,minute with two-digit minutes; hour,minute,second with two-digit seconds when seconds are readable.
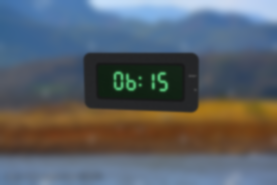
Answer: 6,15
